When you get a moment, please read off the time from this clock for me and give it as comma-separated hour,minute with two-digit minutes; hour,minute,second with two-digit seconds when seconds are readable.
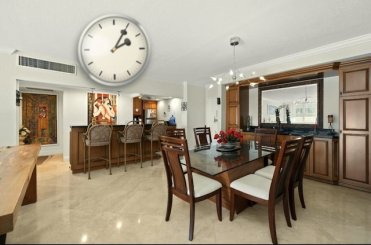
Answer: 2,05
